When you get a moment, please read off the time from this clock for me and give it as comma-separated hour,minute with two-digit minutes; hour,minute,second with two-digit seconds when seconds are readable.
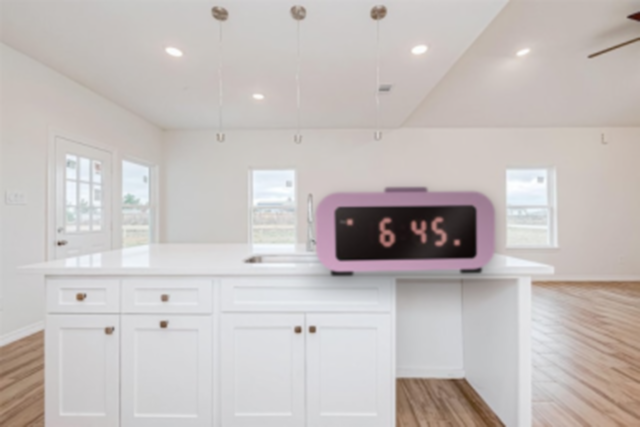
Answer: 6,45
